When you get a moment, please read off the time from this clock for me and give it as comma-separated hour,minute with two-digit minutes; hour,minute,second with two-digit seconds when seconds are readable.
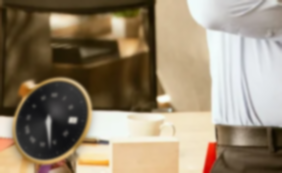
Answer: 5,27
